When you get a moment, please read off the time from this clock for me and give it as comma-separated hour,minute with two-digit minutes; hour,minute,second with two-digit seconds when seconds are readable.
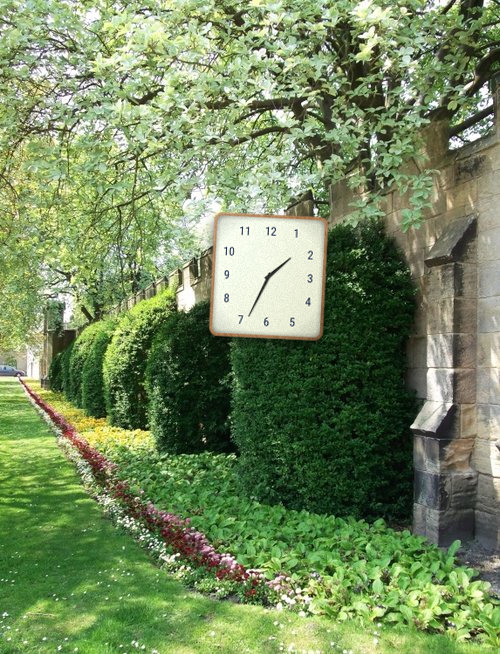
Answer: 1,34
